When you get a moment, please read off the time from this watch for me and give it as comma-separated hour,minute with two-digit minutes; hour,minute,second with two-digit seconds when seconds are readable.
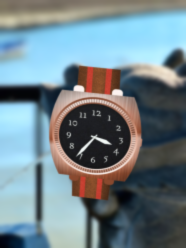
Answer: 3,36
